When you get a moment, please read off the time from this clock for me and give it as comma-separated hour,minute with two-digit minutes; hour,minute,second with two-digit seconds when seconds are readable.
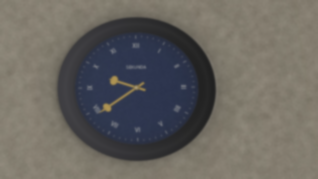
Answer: 9,39
